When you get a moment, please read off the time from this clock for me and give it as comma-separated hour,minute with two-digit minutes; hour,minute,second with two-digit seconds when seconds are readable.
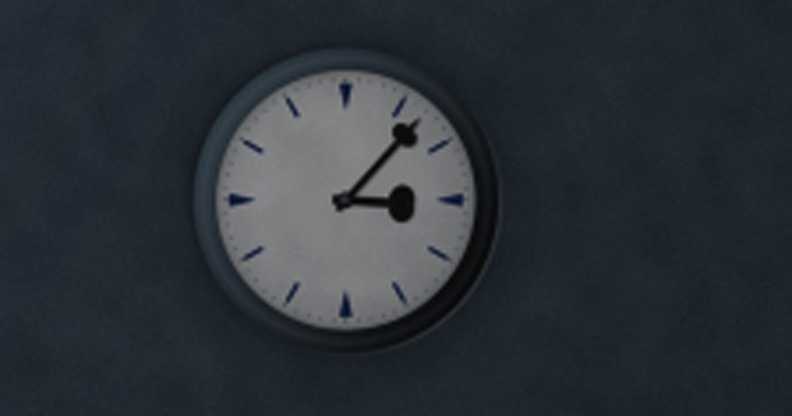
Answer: 3,07
